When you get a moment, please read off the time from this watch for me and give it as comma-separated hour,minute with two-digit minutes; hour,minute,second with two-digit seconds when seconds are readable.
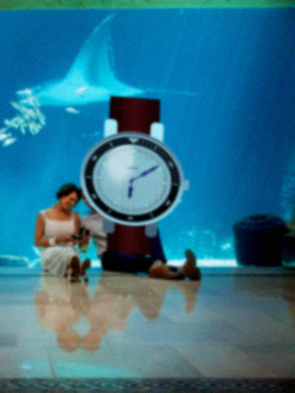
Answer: 6,09
